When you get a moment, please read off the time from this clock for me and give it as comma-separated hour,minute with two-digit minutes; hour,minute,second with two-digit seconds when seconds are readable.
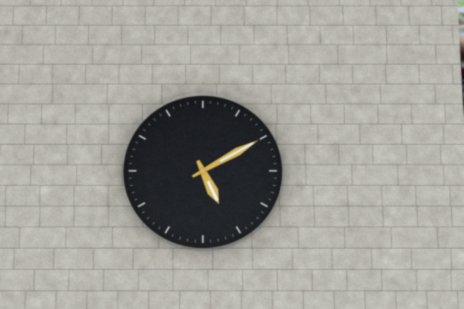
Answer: 5,10
